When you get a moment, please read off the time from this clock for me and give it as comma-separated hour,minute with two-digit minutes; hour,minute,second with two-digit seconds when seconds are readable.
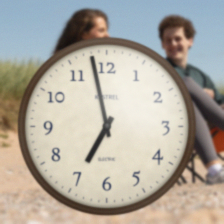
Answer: 6,58
